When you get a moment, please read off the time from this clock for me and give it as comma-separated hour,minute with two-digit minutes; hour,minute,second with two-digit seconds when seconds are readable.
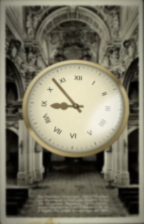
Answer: 8,53
